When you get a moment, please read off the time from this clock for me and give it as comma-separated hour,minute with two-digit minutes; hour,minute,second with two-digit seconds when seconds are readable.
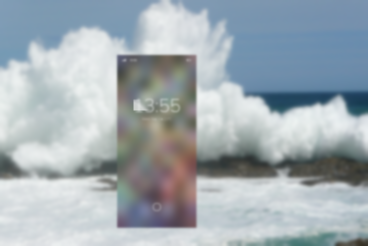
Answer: 13,55
